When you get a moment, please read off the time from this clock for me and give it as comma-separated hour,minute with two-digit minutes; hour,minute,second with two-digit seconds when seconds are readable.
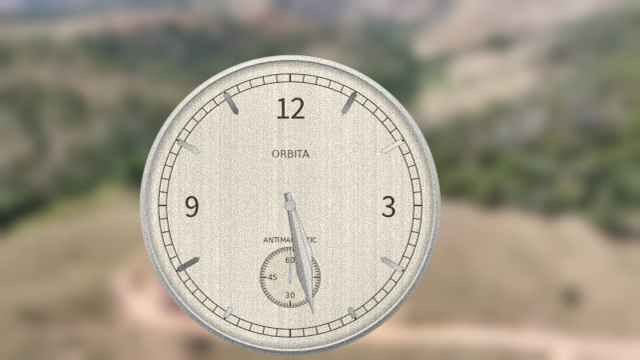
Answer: 5,28
